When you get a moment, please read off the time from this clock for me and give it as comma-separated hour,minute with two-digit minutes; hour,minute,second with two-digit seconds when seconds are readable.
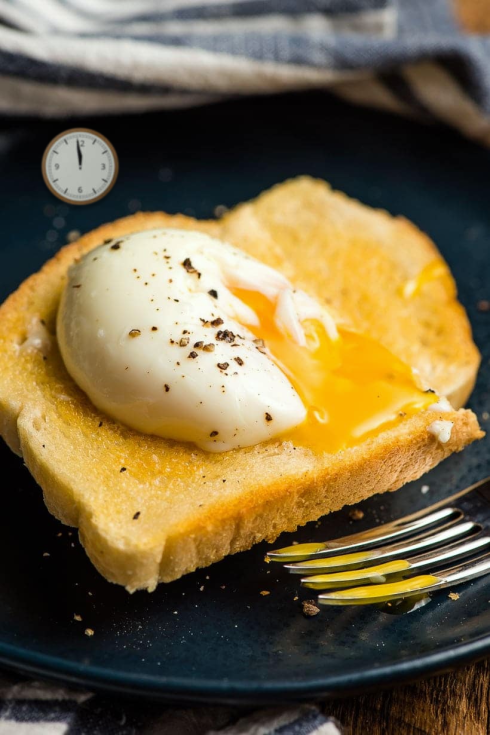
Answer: 11,59
